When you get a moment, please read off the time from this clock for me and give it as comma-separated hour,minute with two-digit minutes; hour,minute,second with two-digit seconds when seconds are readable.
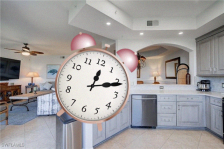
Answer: 12,11
